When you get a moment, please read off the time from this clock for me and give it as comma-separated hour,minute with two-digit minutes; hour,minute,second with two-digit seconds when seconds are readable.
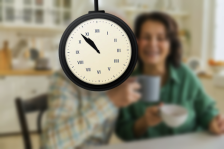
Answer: 10,53
